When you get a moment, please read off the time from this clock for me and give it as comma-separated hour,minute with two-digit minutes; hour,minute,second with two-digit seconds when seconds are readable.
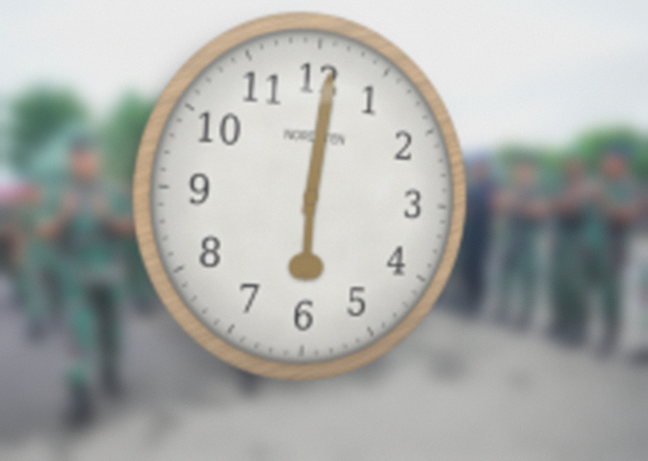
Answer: 6,01
